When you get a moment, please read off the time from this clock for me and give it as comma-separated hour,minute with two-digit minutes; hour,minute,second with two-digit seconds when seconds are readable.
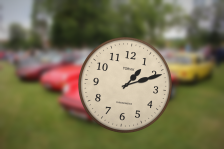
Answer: 1,11
